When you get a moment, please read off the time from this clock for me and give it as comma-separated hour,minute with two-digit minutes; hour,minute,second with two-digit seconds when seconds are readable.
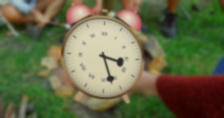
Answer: 3,27
